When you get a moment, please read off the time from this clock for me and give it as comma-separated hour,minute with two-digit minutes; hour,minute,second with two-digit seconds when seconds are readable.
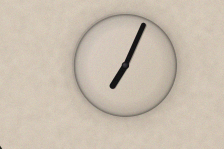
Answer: 7,04
